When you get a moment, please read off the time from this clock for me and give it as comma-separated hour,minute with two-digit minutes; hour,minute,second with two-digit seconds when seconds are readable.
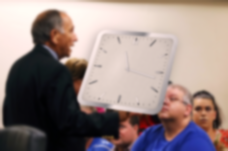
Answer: 11,17
